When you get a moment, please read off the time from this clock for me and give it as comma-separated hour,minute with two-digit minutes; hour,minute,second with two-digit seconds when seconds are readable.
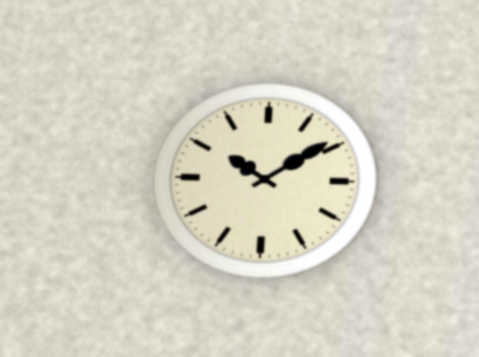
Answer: 10,09
